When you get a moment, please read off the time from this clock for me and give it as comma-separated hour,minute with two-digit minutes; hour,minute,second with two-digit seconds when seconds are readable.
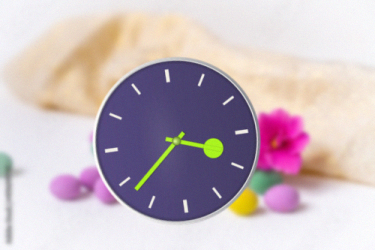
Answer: 3,38
